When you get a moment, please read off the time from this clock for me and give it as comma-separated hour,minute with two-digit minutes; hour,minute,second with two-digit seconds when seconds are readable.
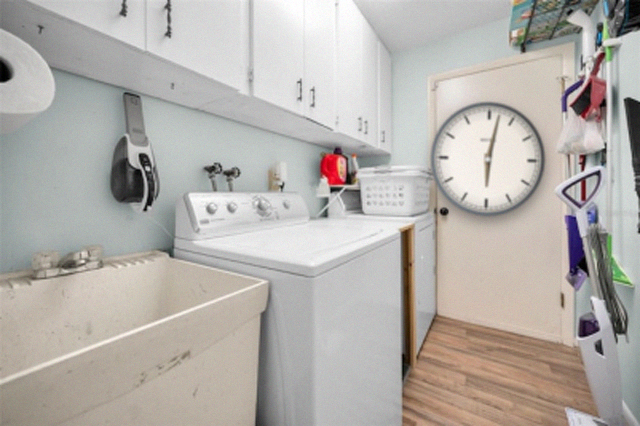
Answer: 6,02
